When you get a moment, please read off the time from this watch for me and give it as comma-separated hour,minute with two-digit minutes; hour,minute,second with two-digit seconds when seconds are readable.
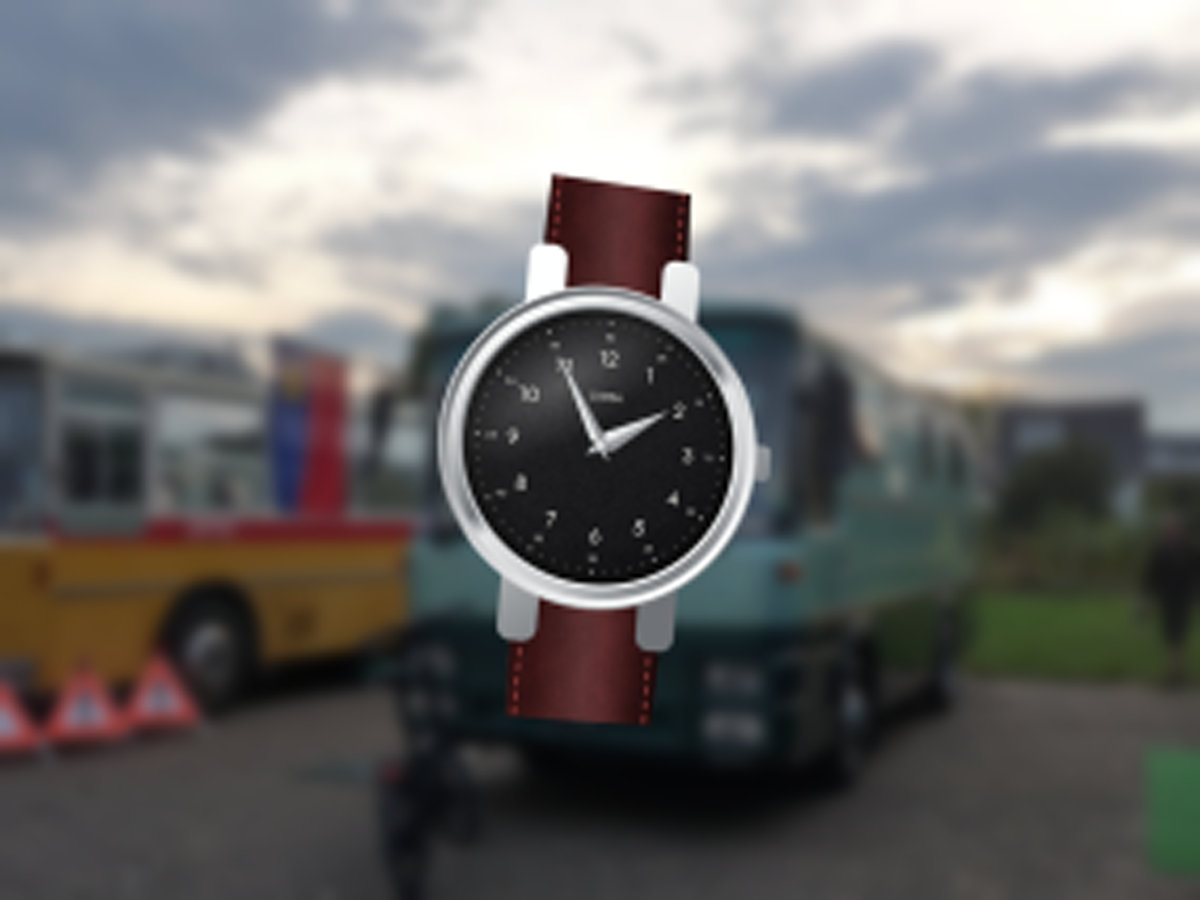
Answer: 1,55
